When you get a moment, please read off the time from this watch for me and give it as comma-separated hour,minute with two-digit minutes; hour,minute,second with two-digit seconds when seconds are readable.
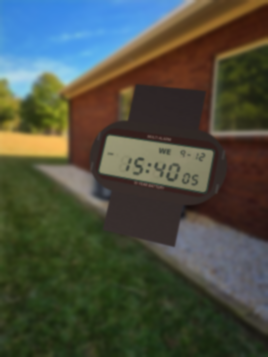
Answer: 15,40,05
